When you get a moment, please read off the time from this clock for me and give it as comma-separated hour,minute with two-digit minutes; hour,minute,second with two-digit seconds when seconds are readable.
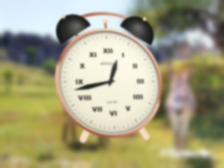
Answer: 12,43
